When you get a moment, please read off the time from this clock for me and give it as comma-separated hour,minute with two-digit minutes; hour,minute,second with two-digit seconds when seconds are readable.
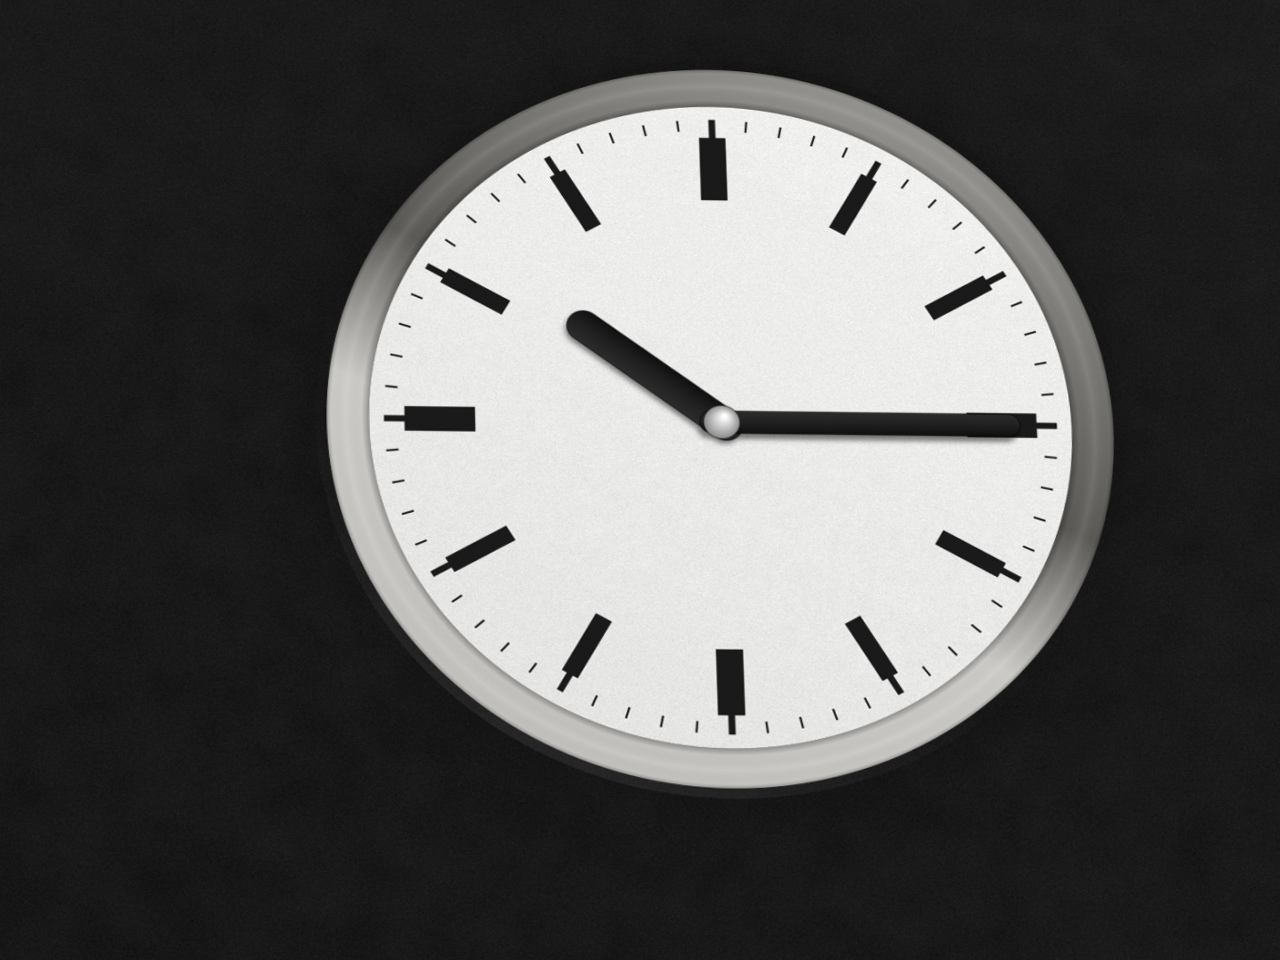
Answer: 10,15
